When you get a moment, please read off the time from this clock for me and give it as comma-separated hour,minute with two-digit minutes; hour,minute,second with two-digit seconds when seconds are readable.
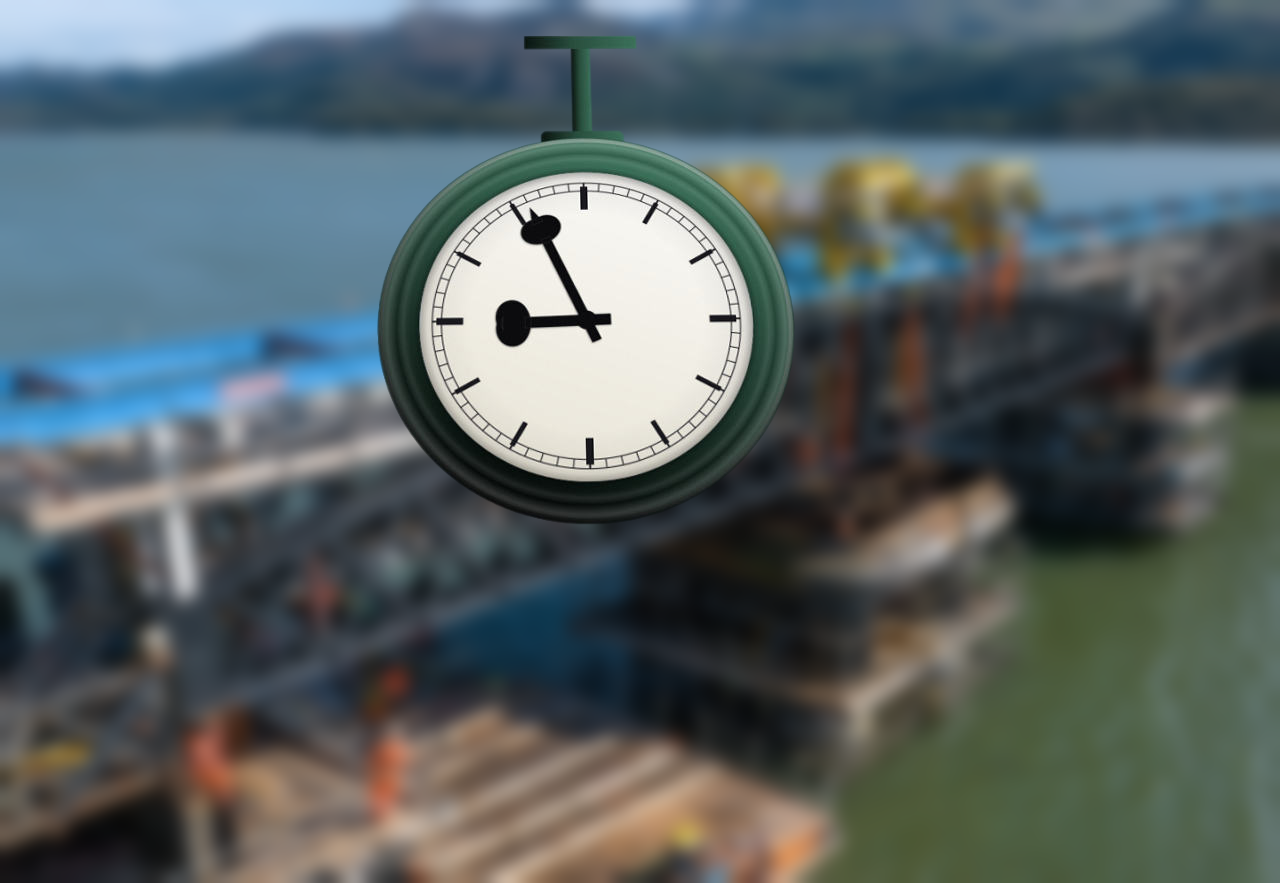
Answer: 8,56
